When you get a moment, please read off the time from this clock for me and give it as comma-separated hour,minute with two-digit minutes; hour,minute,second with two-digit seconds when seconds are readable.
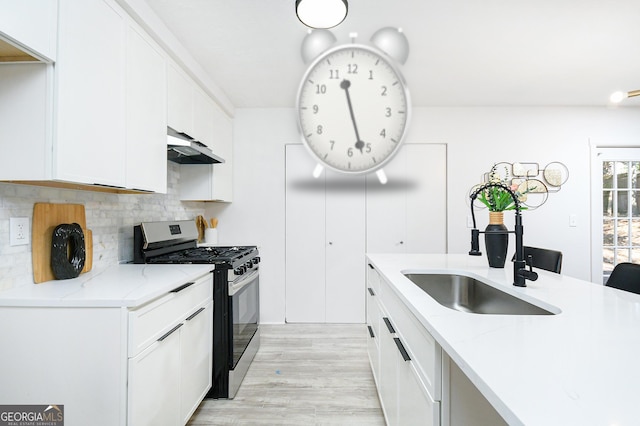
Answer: 11,27
